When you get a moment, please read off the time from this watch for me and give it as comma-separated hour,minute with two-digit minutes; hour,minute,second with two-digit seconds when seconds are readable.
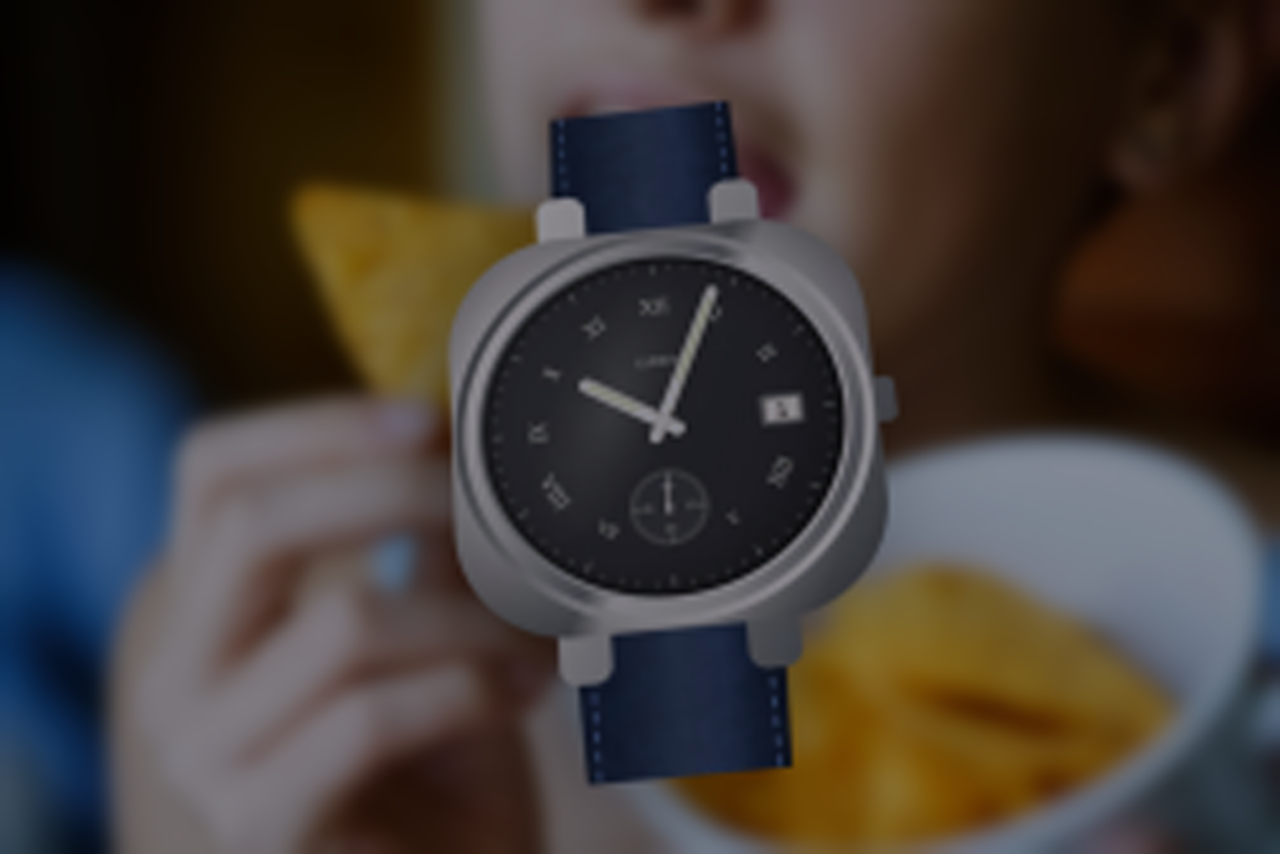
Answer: 10,04
